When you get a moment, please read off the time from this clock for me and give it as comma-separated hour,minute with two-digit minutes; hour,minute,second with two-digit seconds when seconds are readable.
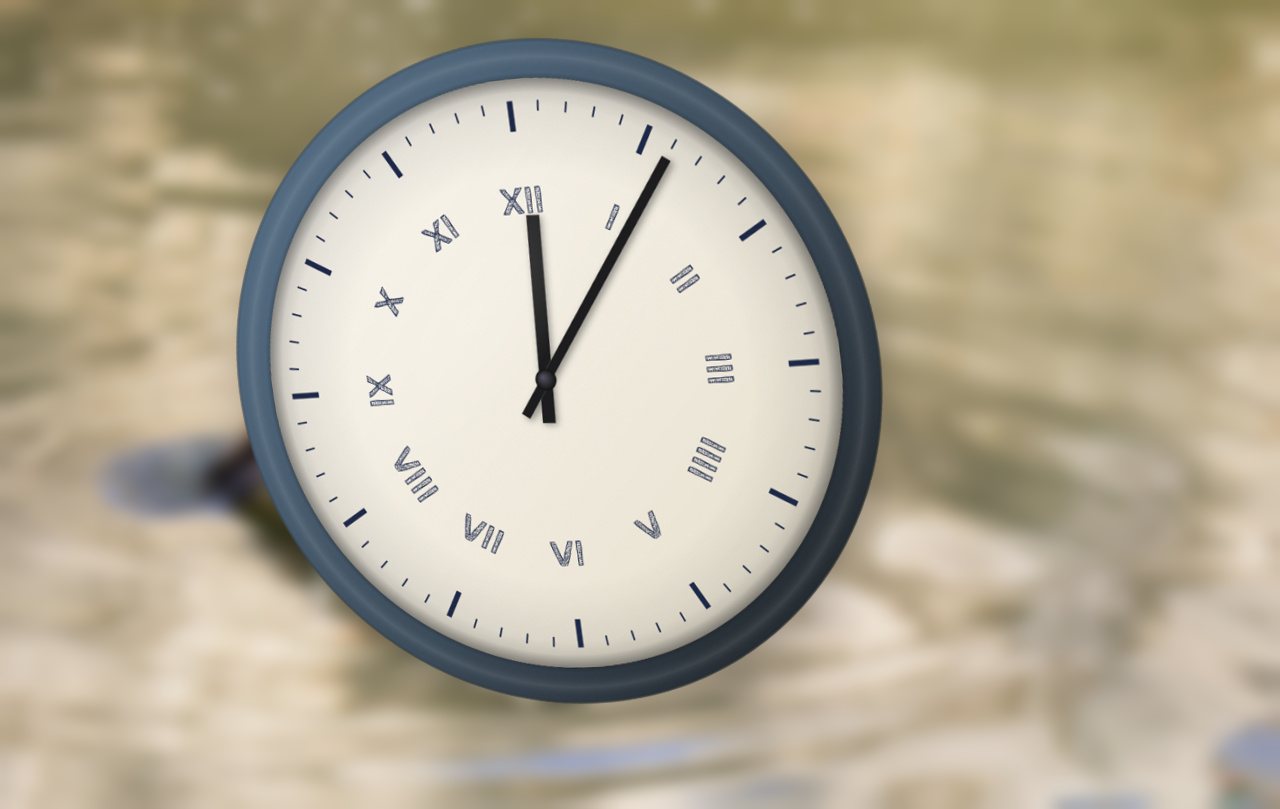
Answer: 12,06
